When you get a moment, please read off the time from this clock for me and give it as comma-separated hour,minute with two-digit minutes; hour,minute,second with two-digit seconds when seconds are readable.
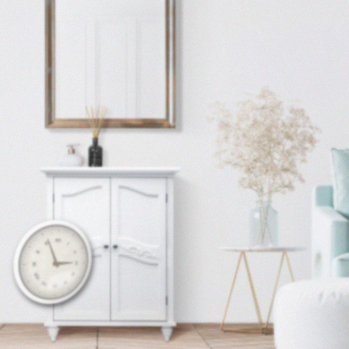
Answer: 2,56
